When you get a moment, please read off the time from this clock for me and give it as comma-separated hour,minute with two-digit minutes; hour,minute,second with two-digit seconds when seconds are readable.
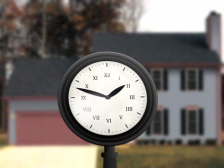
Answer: 1,48
